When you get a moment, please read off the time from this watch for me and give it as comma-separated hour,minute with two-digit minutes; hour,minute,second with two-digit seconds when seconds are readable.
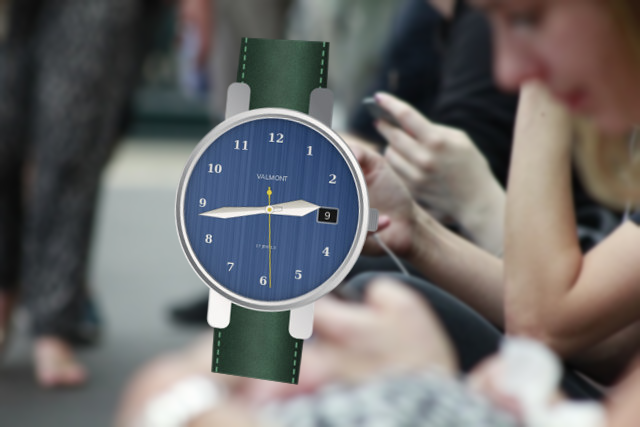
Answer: 2,43,29
